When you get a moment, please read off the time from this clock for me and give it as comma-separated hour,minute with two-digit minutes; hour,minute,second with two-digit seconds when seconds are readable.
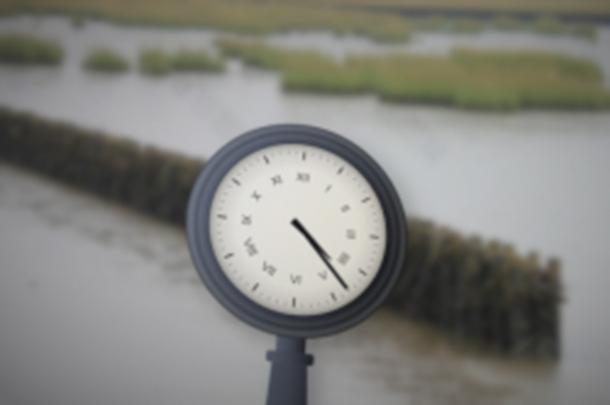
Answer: 4,23
